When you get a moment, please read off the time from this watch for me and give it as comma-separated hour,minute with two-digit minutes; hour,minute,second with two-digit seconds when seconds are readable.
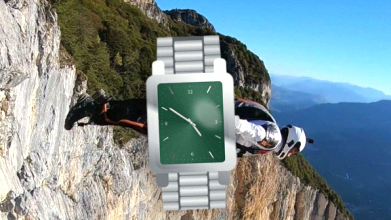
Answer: 4,51
